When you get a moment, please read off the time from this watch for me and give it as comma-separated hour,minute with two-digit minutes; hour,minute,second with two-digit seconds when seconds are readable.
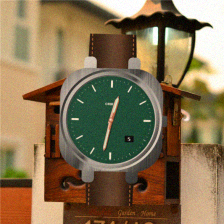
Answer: 12,32
